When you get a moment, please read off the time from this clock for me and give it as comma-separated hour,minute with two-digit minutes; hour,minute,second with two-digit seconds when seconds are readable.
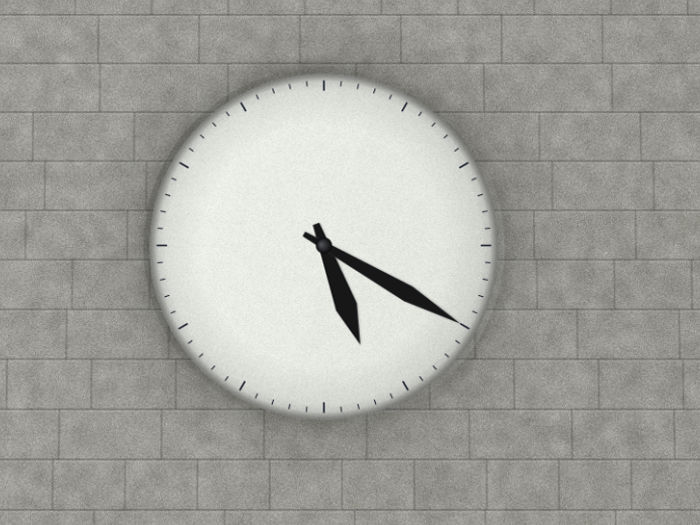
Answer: 5,20
